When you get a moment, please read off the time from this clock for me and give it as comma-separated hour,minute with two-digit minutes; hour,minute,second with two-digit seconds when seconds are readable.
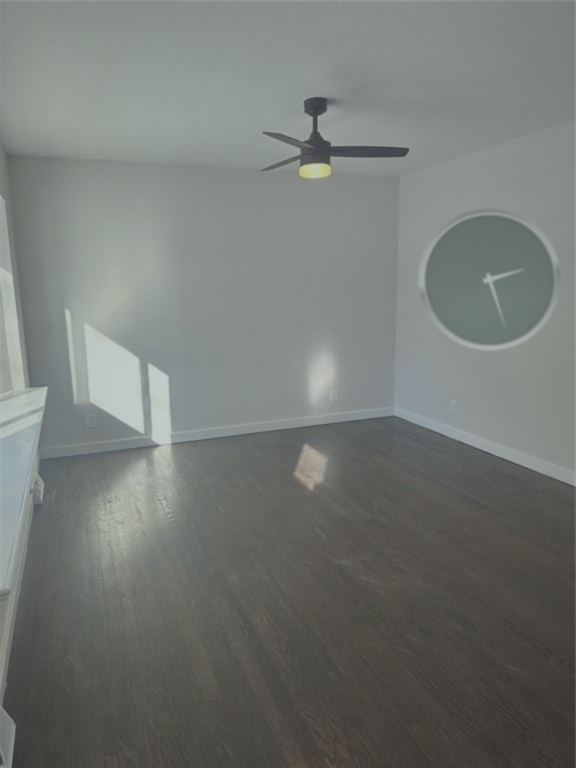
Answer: 2,27
